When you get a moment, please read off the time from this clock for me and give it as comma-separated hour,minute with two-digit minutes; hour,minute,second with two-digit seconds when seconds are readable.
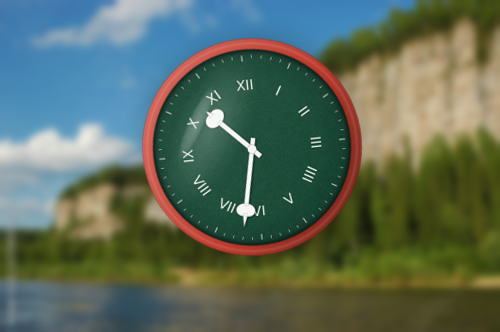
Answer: 10,32
